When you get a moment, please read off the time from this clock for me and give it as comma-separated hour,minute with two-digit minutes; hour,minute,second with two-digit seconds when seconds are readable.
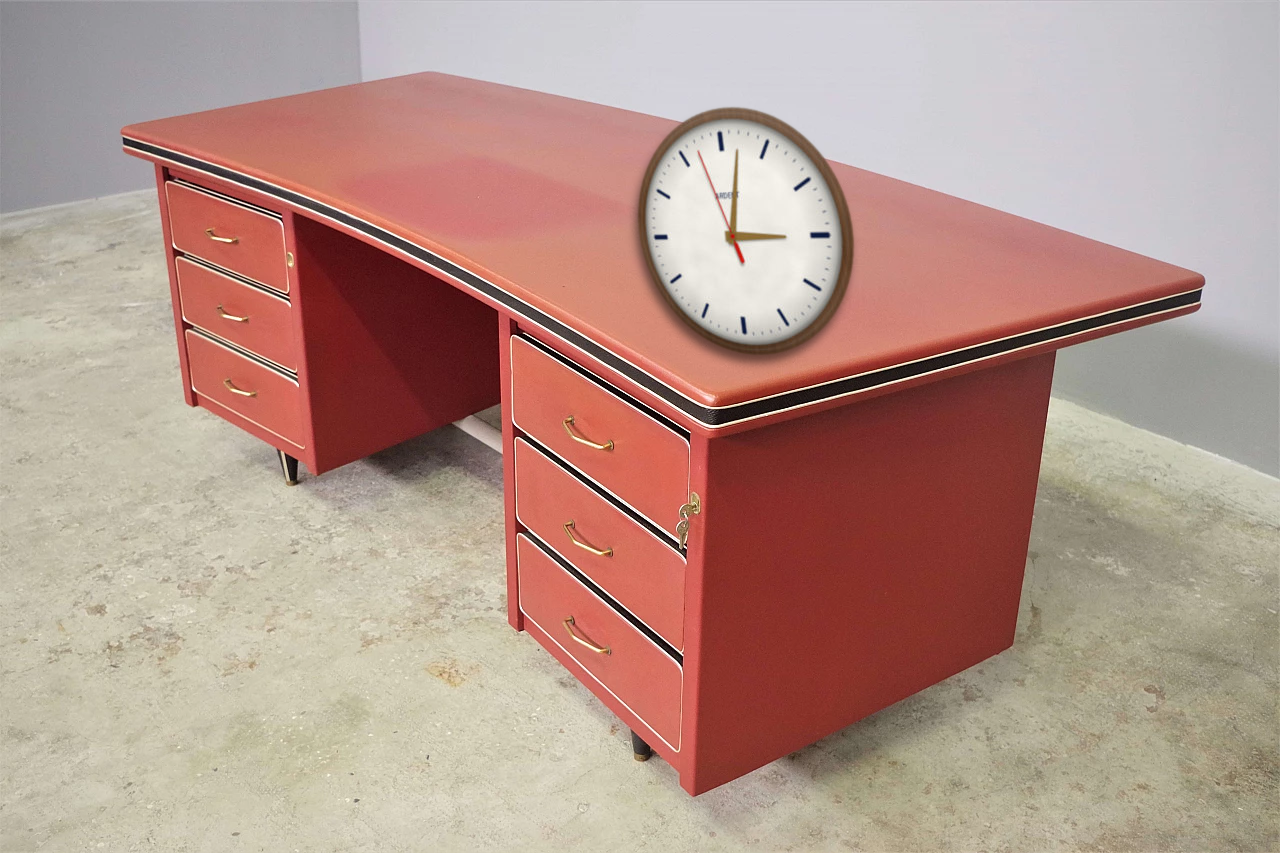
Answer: 3,01,57
